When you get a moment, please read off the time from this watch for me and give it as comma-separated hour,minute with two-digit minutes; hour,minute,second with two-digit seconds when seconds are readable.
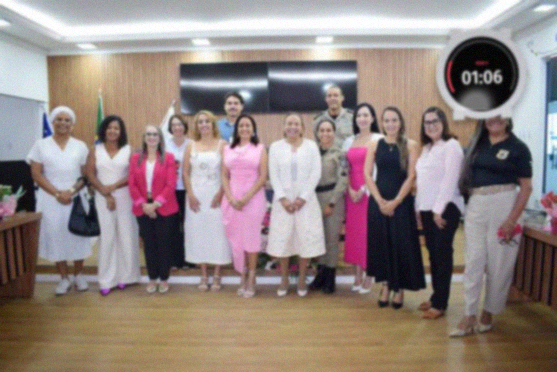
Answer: 1,06
